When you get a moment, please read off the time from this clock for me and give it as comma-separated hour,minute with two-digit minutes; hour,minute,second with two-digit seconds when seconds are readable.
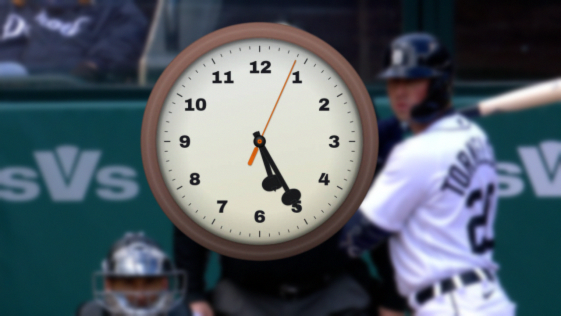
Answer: 5,25,04
